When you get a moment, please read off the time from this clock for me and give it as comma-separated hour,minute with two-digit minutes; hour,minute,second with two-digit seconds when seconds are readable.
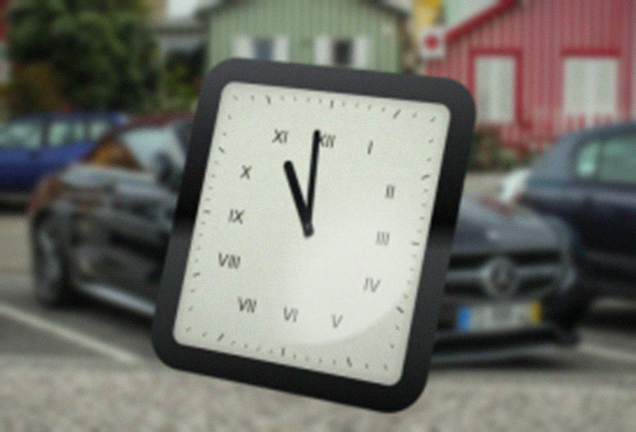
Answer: 10,59
